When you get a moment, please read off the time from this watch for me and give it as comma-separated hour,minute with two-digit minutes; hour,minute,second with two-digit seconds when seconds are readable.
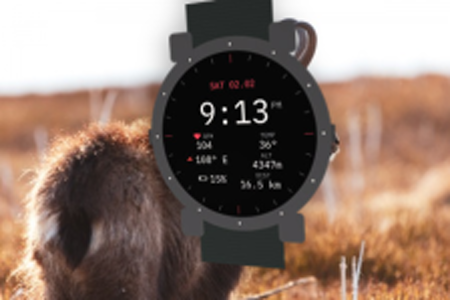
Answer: 9,13
